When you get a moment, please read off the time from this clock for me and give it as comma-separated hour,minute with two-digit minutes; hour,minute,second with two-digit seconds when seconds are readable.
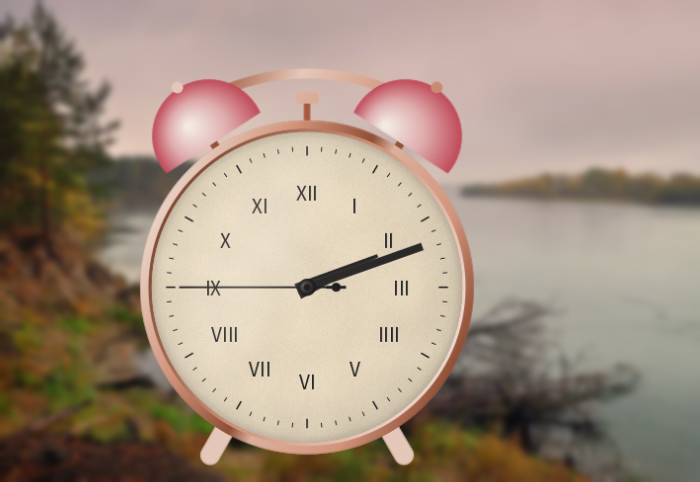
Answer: 2,11,45
